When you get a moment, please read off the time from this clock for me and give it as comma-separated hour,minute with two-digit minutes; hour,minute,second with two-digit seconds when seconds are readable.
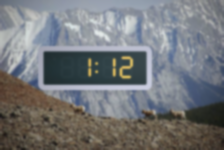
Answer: 1,12
